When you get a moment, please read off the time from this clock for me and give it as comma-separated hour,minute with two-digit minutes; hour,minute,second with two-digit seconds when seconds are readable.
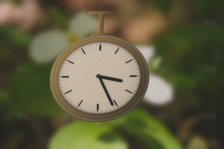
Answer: 3,26
